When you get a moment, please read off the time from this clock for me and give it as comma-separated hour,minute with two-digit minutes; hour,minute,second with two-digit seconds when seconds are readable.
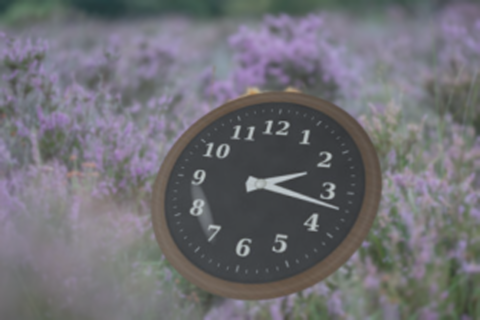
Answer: 2,17
